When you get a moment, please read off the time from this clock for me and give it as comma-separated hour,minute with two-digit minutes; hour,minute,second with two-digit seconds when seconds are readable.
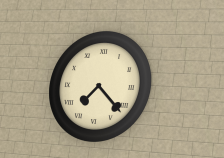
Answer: 7,22
